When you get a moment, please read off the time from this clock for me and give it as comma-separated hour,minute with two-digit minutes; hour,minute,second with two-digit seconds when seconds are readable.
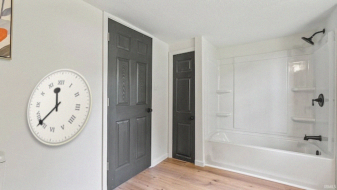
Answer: 11,37
